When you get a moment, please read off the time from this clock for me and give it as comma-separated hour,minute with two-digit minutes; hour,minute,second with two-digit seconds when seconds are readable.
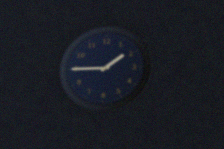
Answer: 1,45
